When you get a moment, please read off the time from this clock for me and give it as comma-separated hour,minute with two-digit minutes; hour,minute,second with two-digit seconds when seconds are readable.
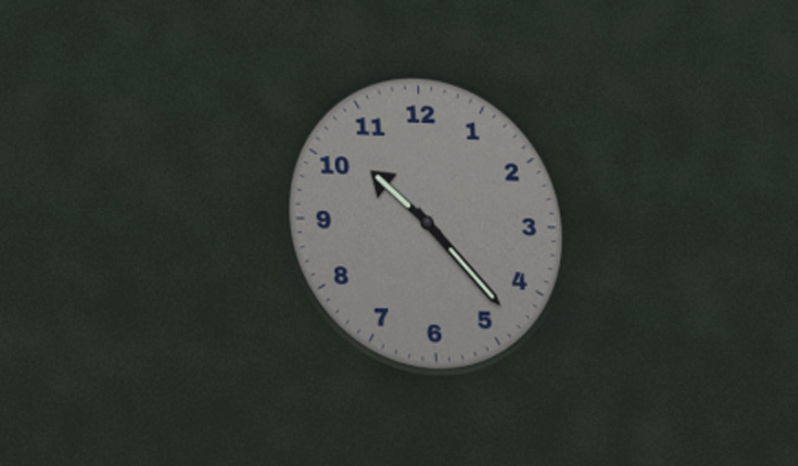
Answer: 10,23
